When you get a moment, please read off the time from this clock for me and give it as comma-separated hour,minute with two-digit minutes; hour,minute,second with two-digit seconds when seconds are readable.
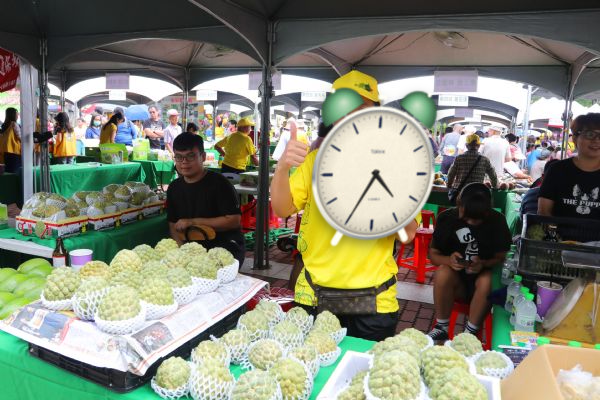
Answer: 4,35
